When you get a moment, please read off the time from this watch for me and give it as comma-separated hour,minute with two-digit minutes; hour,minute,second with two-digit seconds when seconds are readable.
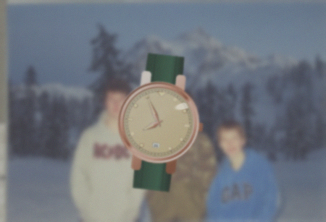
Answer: 7,55
